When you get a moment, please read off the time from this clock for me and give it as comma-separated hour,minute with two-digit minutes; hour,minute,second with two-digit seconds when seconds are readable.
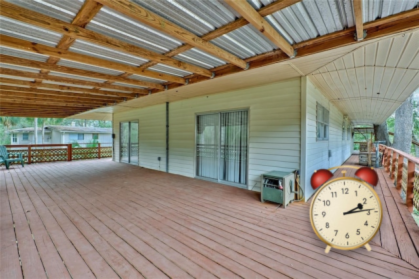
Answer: 2,14
